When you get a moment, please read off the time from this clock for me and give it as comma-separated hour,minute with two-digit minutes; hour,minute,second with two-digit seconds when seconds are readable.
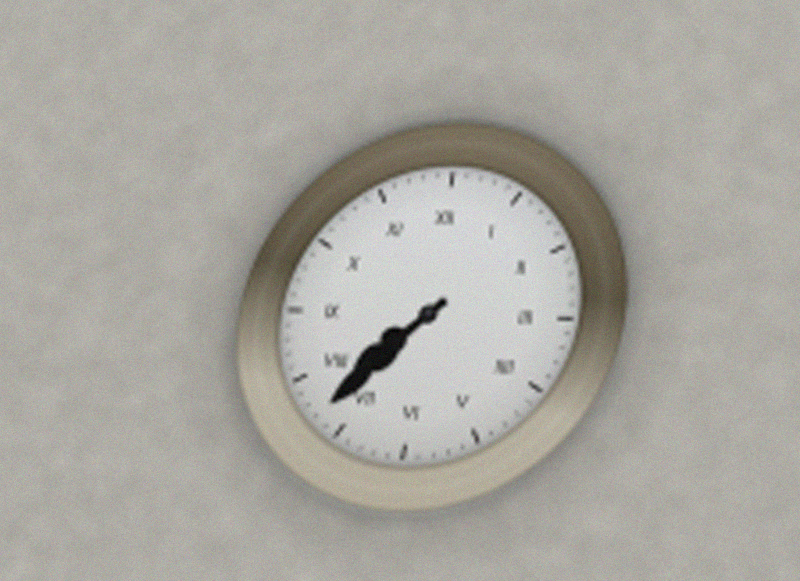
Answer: 7,37
